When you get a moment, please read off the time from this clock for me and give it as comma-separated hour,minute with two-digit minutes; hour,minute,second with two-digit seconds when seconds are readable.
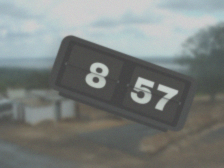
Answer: 8,57
